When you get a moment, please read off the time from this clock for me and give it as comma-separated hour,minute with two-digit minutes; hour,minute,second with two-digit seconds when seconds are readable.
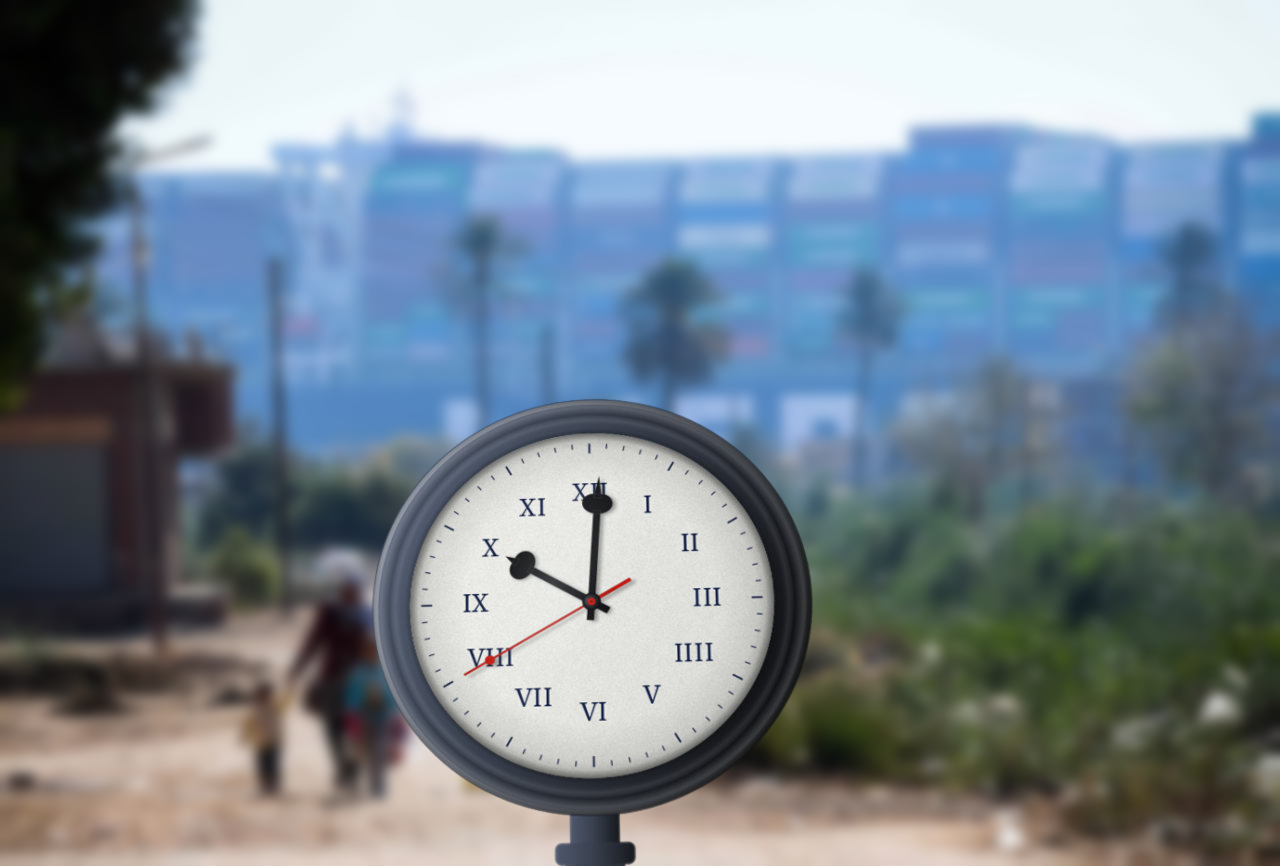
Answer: 10,00,40
